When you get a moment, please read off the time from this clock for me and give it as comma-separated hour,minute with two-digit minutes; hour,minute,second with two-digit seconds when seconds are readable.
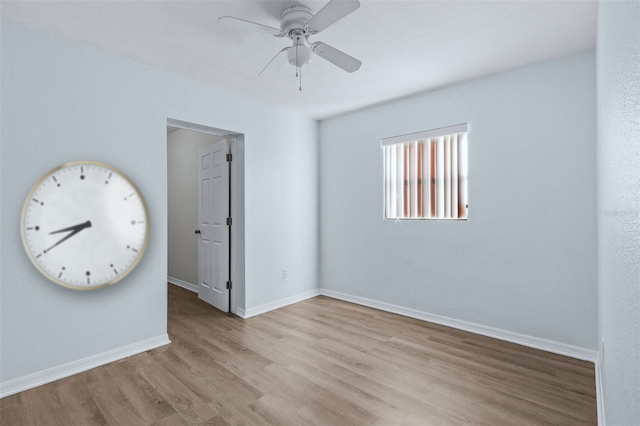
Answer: 8,40
